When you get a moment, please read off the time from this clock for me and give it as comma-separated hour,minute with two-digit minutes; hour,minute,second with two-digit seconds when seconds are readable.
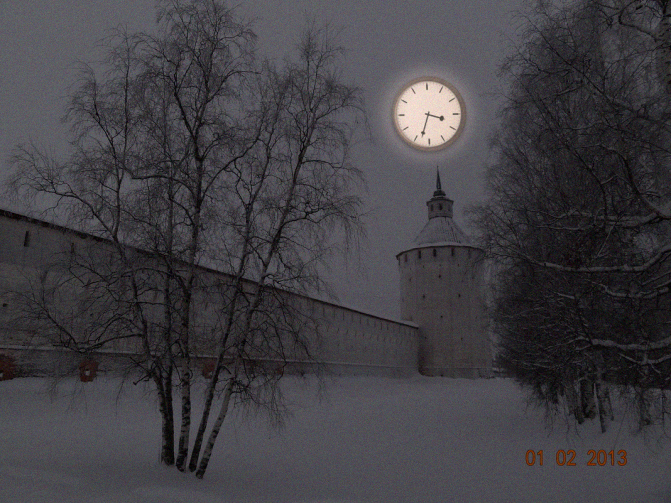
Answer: 3,33
